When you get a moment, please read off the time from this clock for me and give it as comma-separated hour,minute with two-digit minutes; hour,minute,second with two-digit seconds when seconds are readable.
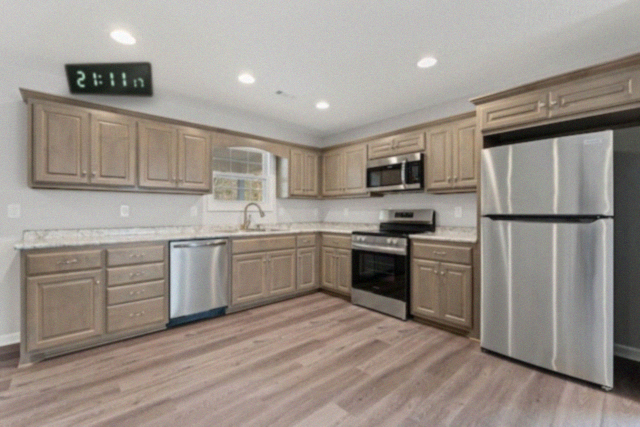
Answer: 21,11
